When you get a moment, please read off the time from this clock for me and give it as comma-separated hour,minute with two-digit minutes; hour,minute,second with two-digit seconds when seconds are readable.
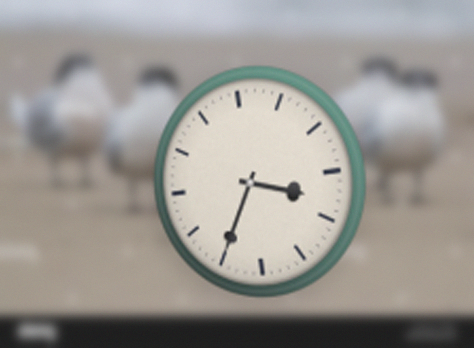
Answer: 3,35
